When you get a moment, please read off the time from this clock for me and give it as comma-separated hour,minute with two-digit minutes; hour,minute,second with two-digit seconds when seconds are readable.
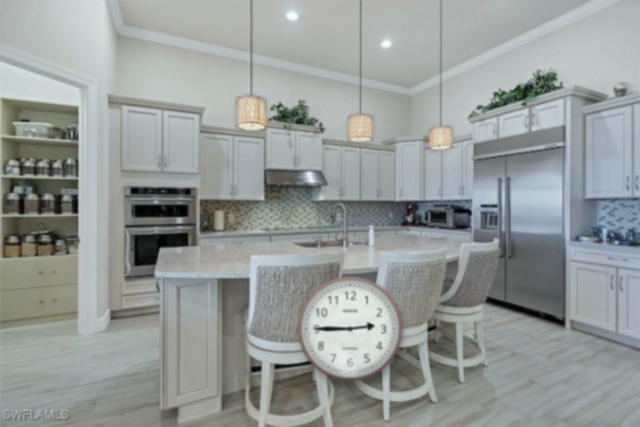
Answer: 2,45
